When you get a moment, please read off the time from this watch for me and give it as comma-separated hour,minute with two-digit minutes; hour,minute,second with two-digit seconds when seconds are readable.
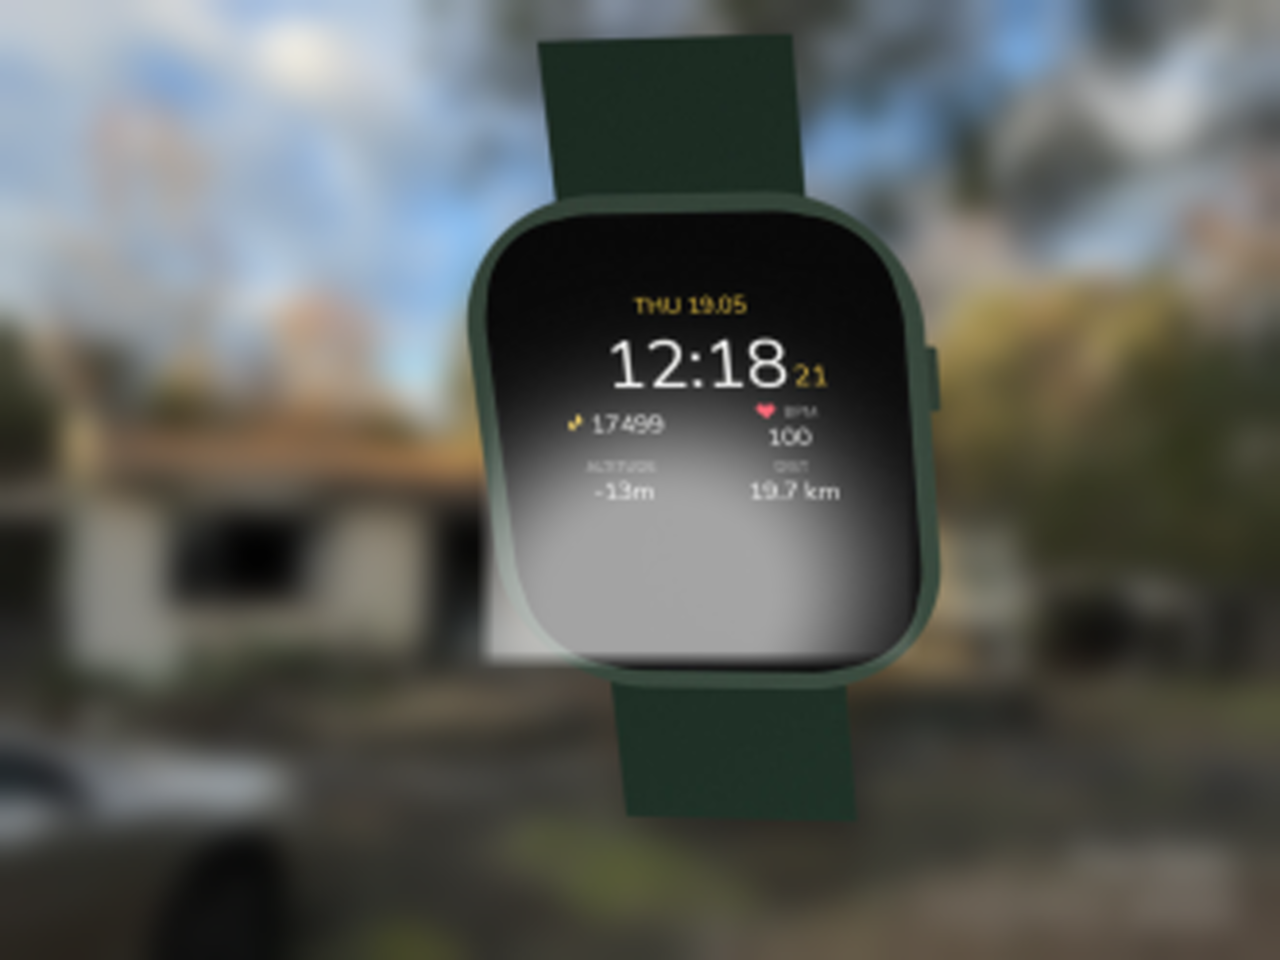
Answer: 12,18
